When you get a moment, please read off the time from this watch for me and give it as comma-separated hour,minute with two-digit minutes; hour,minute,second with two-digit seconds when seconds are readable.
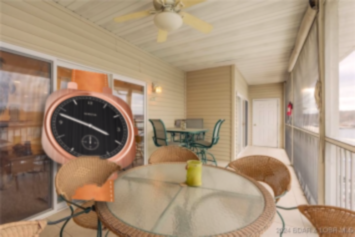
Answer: 3,48
